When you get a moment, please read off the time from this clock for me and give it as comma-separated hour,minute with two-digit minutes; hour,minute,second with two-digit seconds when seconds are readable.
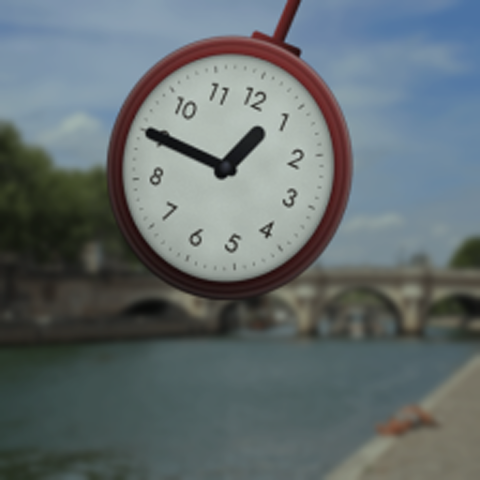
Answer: 12,45
